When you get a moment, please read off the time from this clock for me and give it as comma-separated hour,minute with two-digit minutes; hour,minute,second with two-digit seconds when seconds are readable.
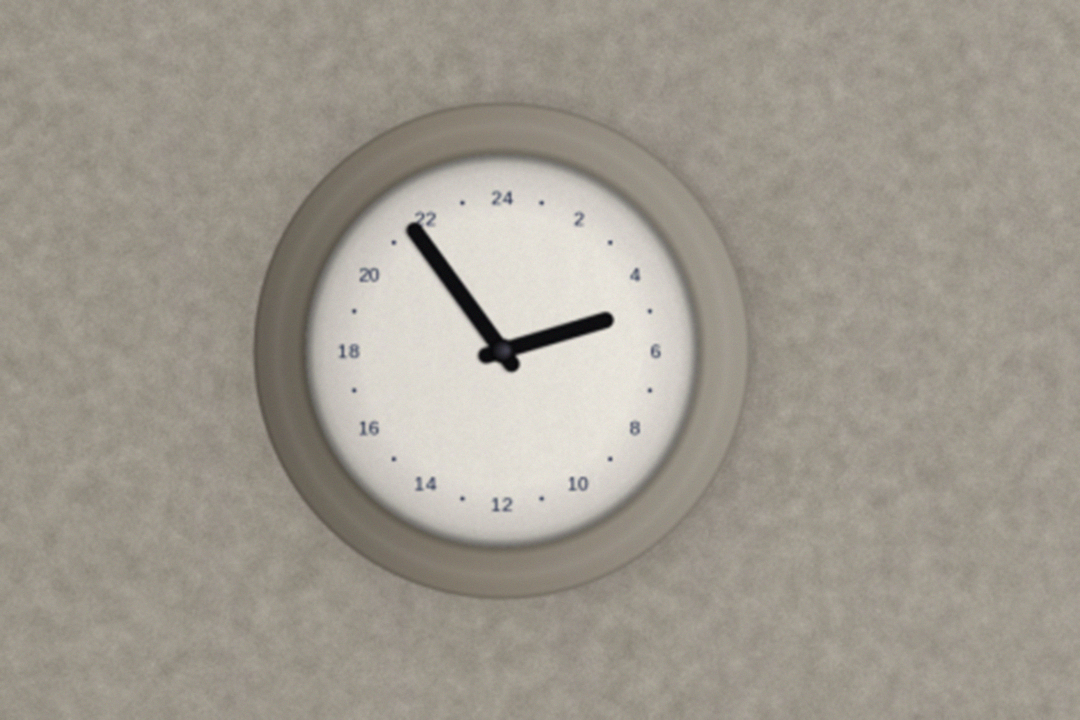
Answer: 4,54
